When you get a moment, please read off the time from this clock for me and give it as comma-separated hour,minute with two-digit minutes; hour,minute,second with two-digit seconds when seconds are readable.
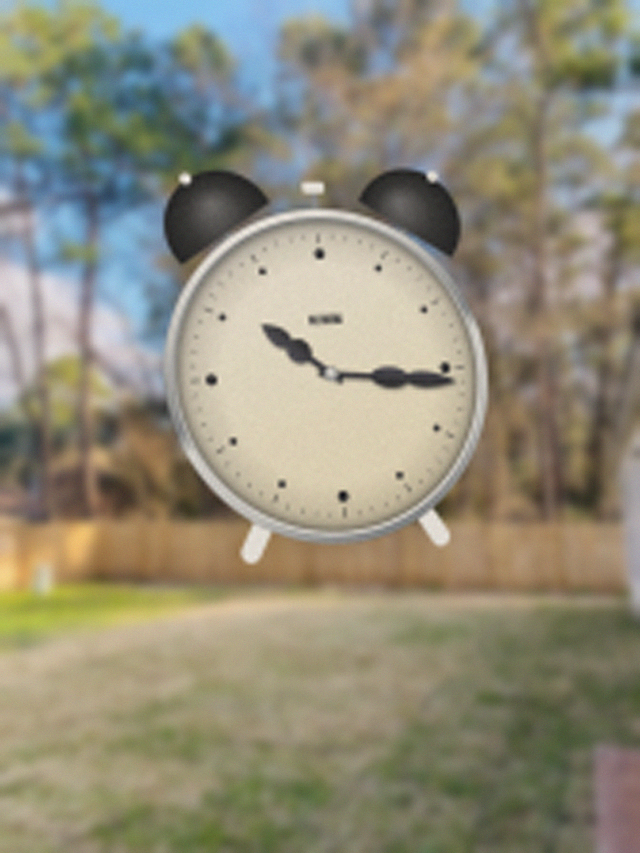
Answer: 10,16
